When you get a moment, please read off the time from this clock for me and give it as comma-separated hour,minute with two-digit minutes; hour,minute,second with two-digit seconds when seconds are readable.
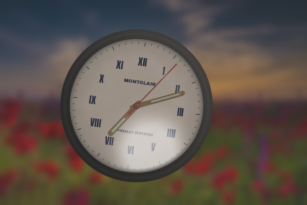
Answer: 7,11,06
